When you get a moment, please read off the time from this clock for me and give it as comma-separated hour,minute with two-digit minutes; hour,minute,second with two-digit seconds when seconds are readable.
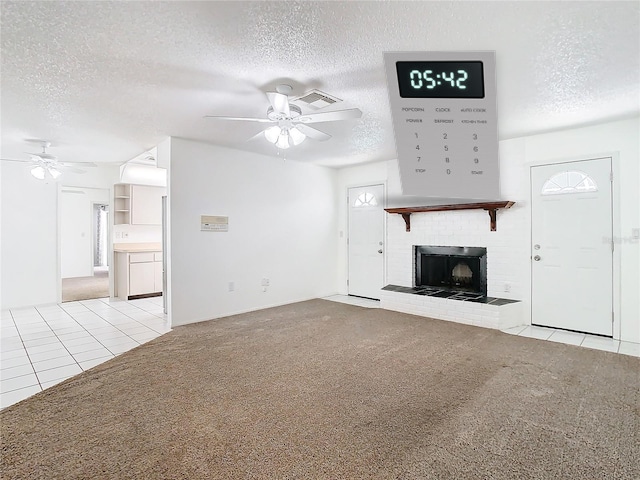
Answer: 5,42
